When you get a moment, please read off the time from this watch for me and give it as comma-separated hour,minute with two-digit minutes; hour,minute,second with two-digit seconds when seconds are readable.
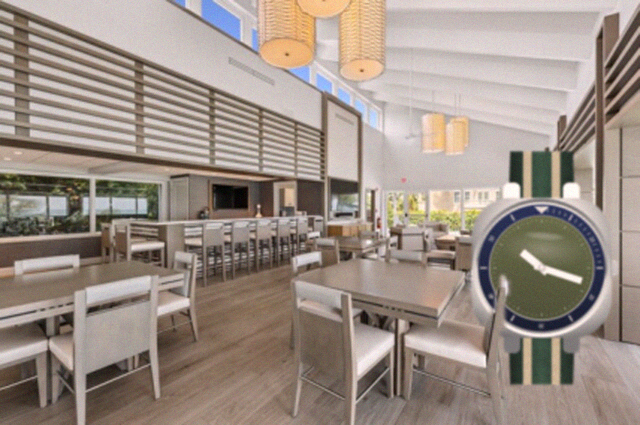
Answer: 10,18
